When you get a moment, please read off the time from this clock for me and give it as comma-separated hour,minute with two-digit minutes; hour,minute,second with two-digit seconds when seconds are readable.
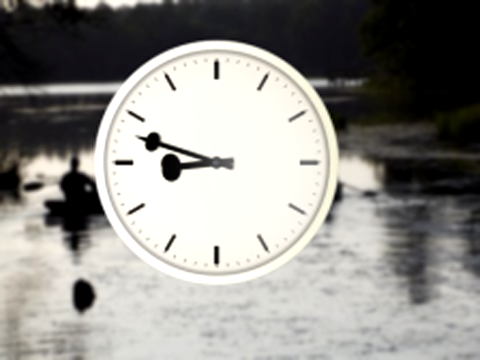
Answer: 8,48
